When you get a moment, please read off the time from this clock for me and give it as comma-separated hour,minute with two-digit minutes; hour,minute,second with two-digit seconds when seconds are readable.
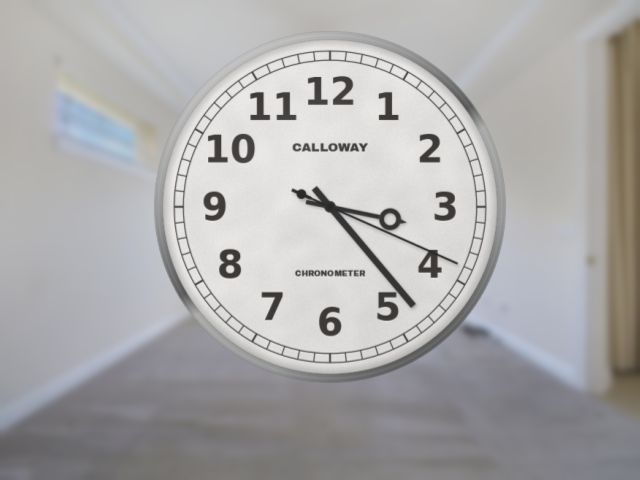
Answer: 3,23,19
